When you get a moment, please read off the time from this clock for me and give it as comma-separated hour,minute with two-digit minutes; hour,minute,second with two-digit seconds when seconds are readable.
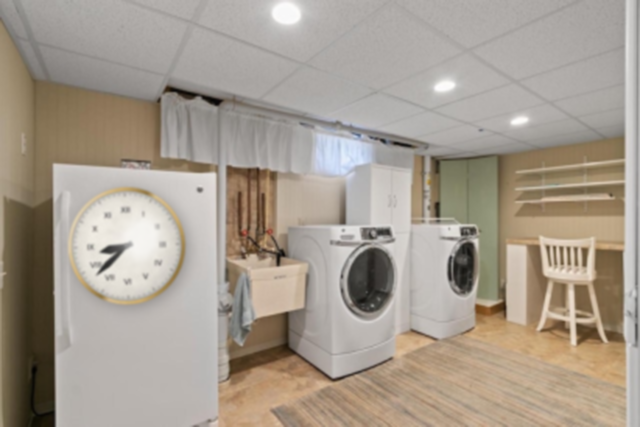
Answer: 8,38
